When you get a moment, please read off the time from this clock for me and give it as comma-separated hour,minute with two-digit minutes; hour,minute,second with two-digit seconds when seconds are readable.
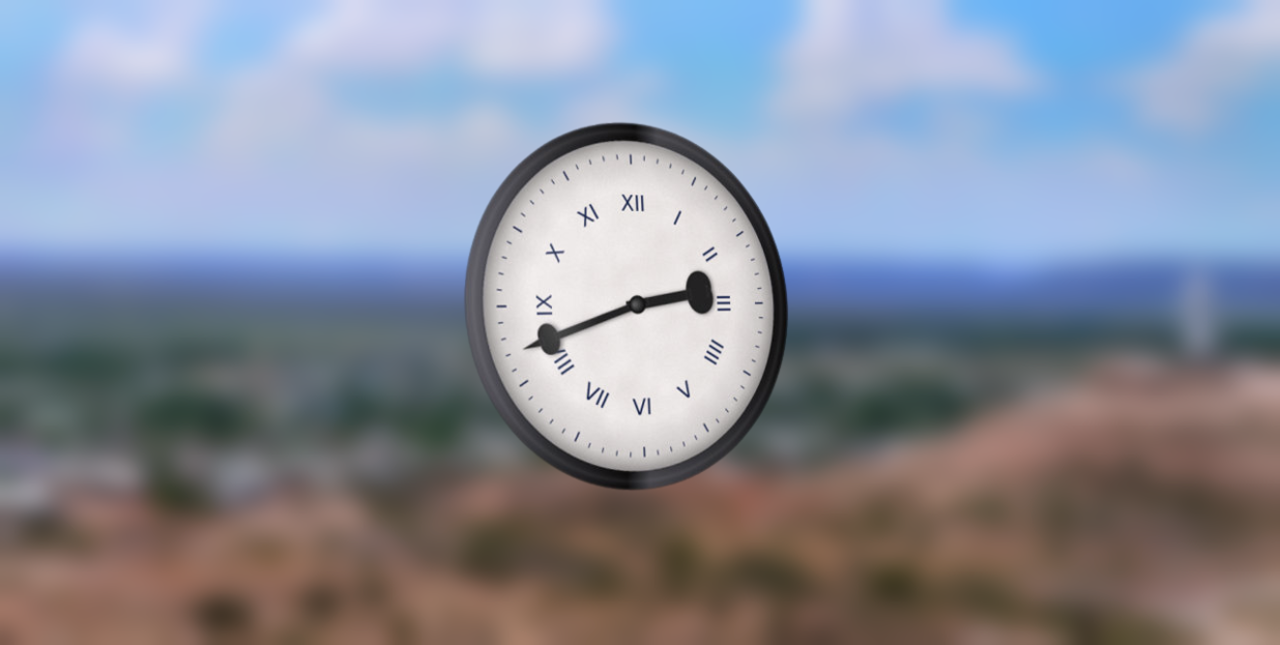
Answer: 2,42
